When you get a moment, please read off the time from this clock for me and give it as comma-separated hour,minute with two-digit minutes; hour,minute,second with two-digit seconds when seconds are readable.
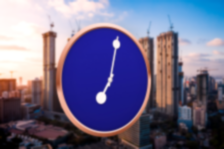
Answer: 7,02
